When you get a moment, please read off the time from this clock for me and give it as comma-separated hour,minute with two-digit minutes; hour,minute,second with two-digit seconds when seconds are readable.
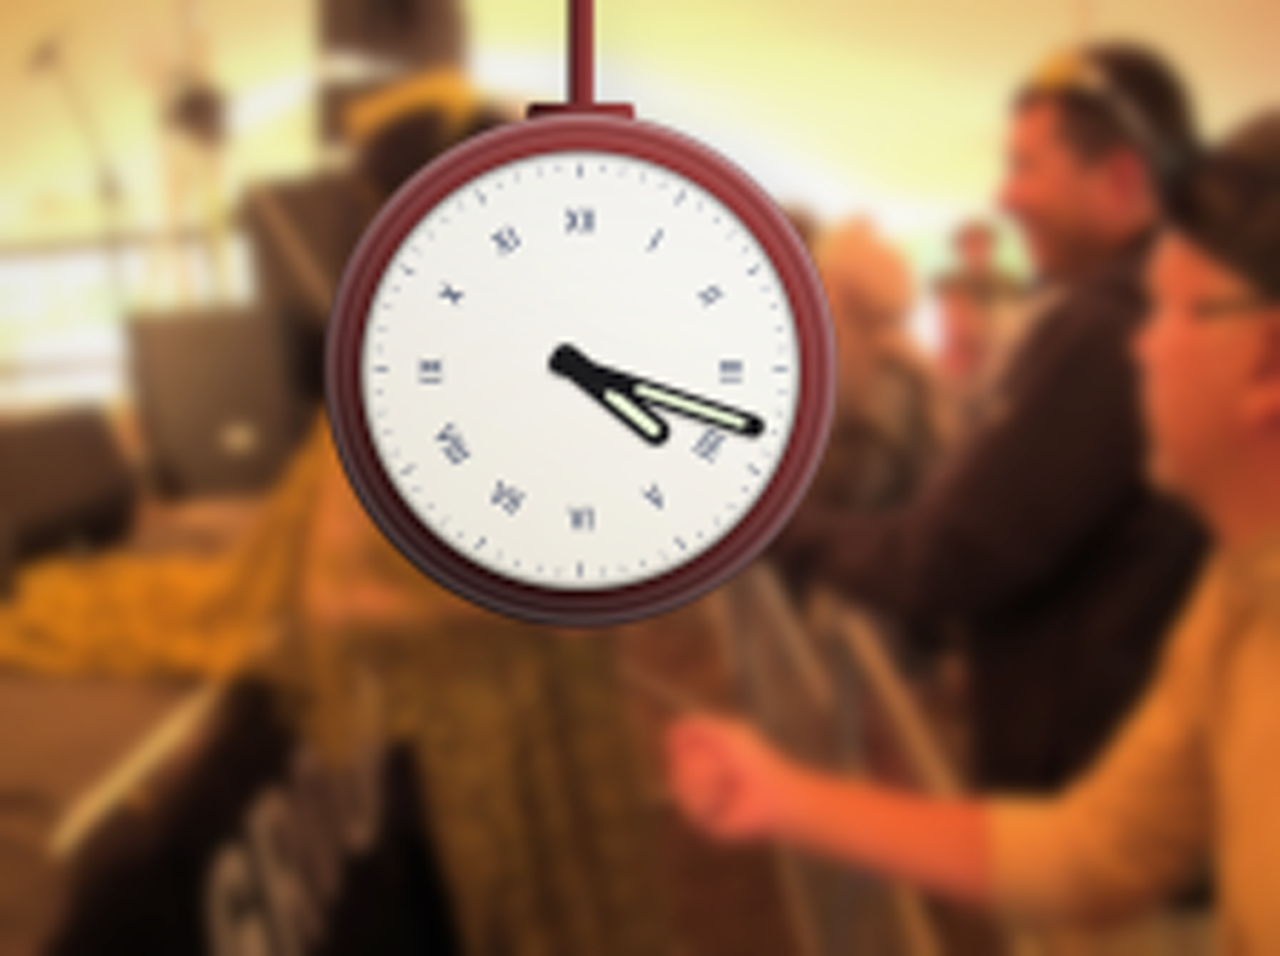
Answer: 4,18
